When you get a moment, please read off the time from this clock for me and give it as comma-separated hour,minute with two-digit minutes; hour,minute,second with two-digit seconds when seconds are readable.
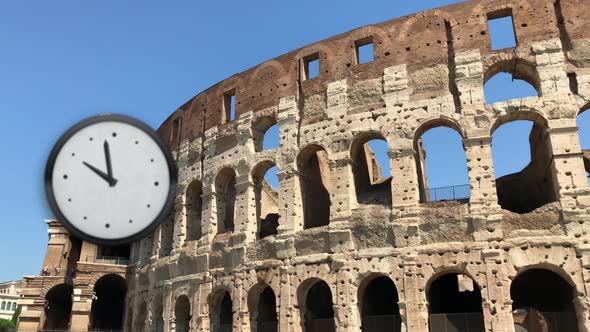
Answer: 9,58
